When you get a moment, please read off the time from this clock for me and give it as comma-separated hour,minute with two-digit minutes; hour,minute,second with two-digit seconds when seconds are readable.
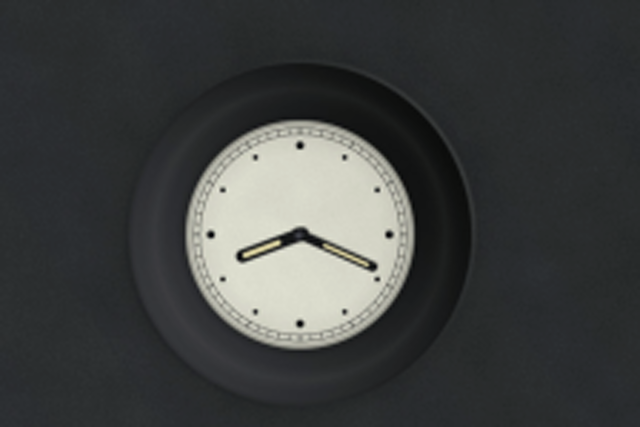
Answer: 8,19
